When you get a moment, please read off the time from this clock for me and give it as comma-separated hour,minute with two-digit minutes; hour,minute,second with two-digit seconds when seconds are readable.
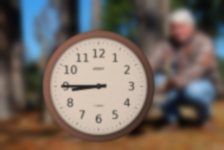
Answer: 8,45
